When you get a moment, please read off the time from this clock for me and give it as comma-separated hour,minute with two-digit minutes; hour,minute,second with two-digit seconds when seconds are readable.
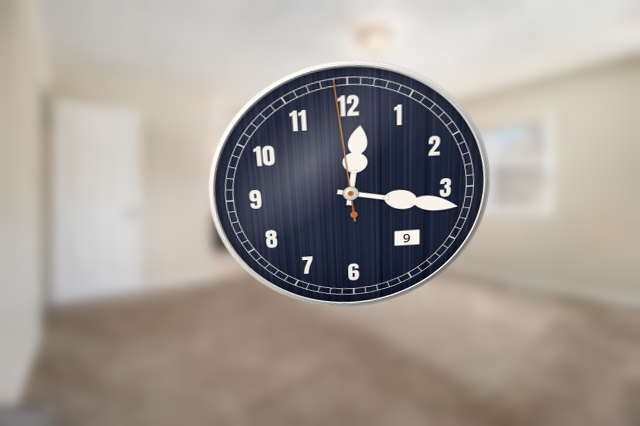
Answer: 12,16,59
